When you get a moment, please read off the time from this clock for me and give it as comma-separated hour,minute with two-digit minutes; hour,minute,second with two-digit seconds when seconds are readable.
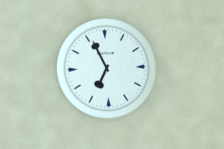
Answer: 6,56
